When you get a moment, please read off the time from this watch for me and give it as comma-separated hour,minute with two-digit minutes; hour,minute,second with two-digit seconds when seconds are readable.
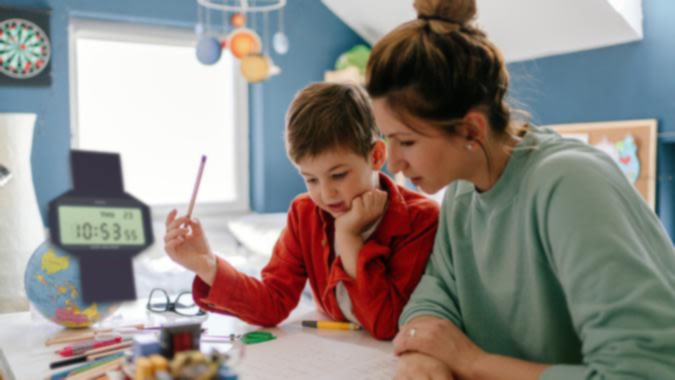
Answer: 10,53
